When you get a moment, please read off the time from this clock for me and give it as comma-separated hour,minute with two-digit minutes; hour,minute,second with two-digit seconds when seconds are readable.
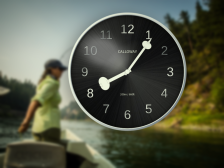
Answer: 8,06
